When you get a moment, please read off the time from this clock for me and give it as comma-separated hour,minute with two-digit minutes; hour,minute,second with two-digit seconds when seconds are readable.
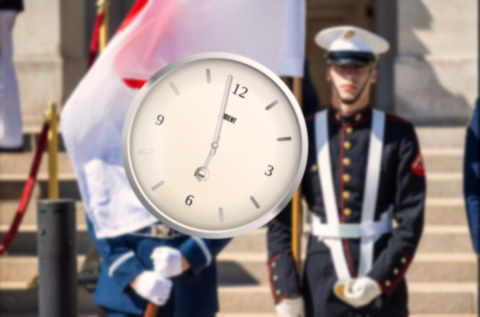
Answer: 5,58
